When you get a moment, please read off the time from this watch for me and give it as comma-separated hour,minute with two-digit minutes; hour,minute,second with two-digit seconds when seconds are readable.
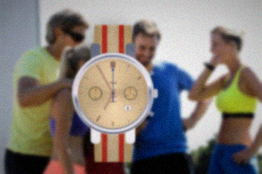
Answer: 6,55
